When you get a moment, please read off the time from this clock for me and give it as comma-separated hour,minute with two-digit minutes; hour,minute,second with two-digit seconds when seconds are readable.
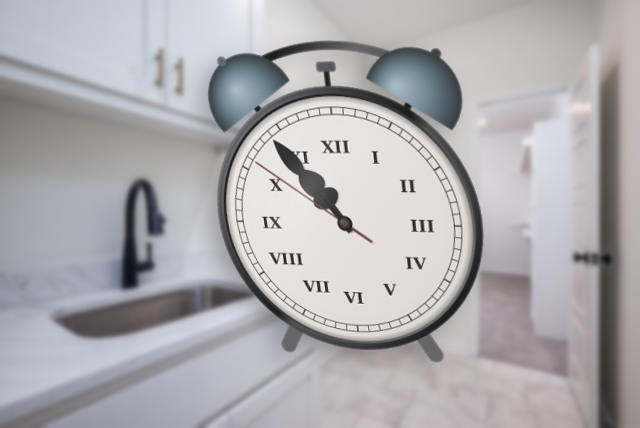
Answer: 10,53,51
